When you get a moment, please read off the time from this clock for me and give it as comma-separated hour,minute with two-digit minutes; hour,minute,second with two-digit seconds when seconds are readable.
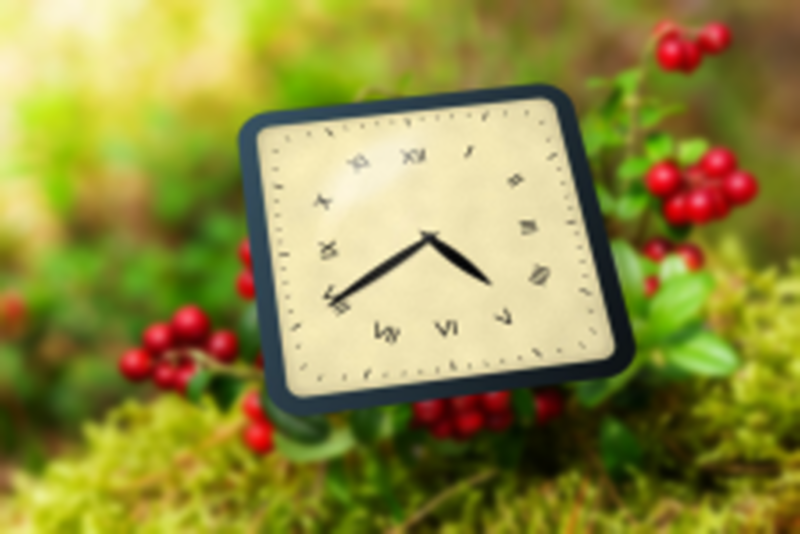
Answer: 4,40
